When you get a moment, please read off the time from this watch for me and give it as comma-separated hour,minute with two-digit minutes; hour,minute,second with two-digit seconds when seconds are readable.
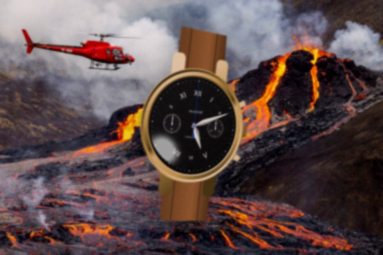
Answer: 5,11
